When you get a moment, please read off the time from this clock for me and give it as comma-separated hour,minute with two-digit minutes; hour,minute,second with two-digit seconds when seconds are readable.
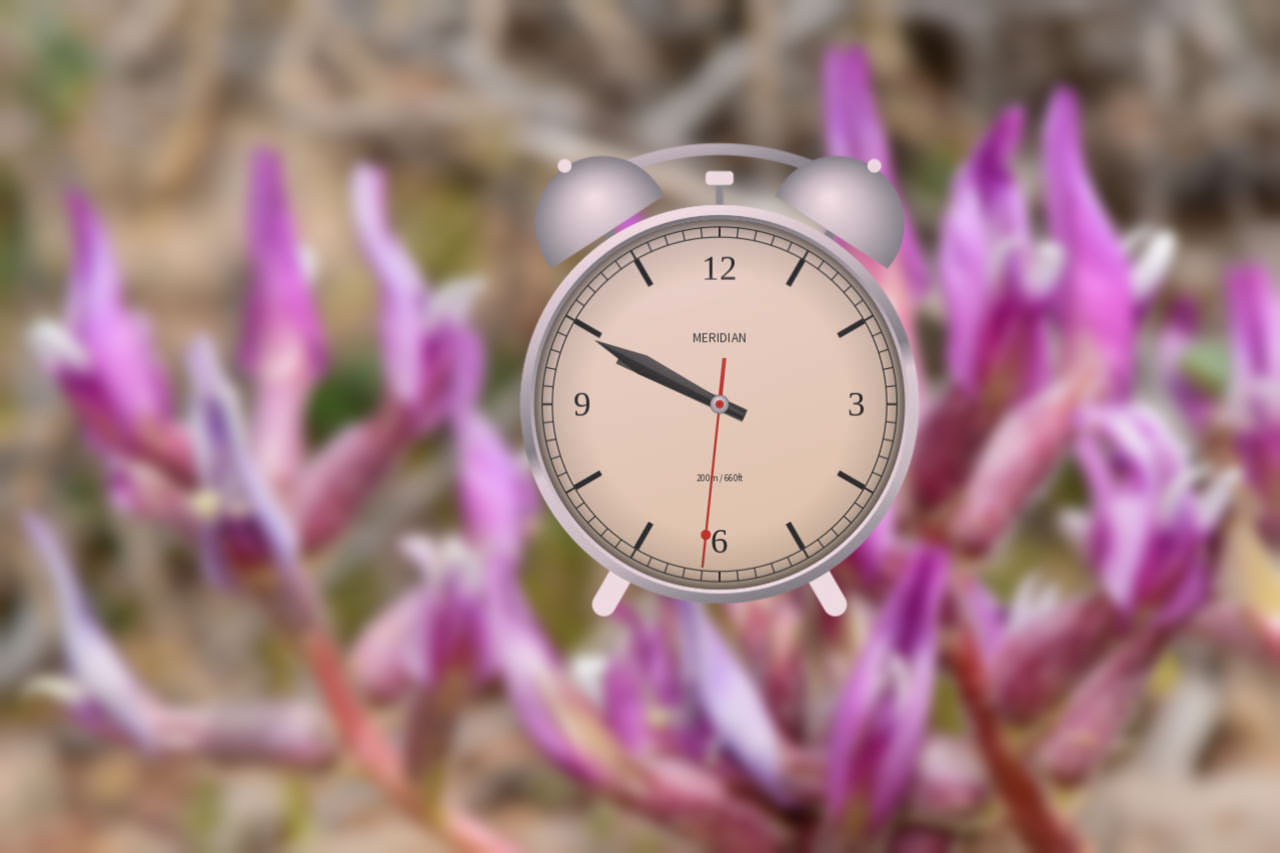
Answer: 9,49,31
